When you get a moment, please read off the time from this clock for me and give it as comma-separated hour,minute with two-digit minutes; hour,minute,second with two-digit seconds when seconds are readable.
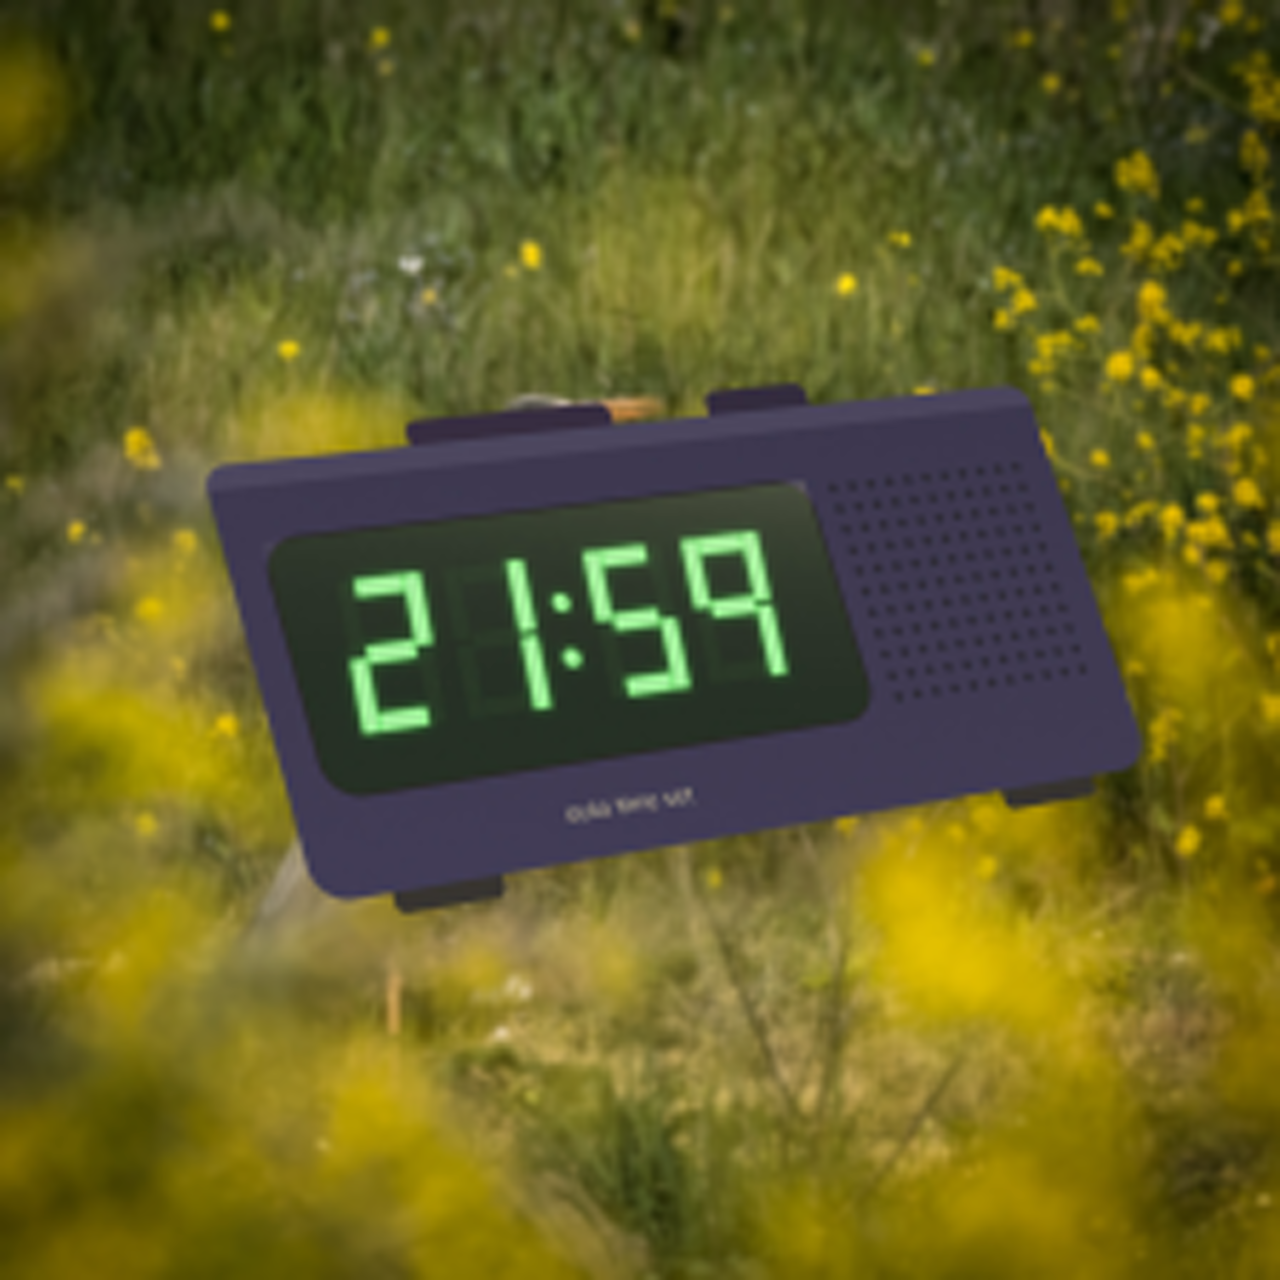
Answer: 21,59
